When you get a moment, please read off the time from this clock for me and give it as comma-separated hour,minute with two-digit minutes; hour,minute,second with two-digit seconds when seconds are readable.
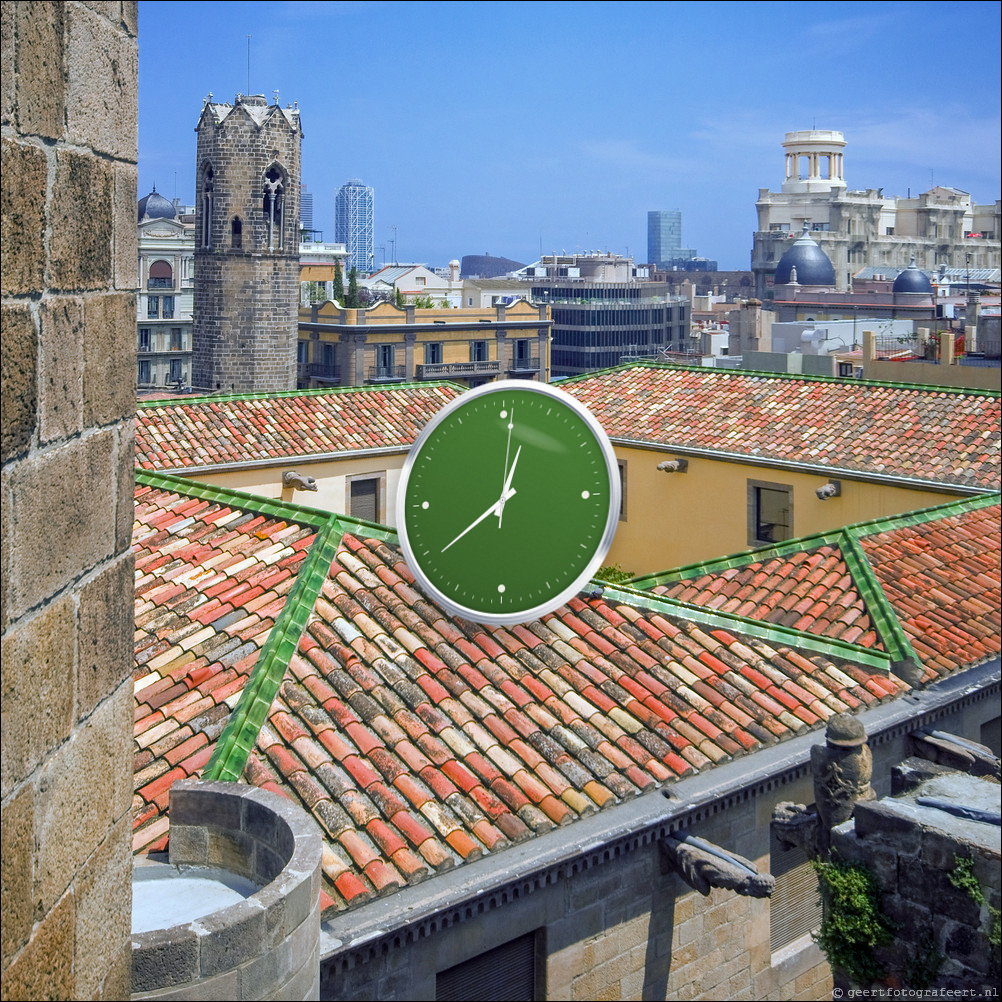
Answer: 12,39,01
